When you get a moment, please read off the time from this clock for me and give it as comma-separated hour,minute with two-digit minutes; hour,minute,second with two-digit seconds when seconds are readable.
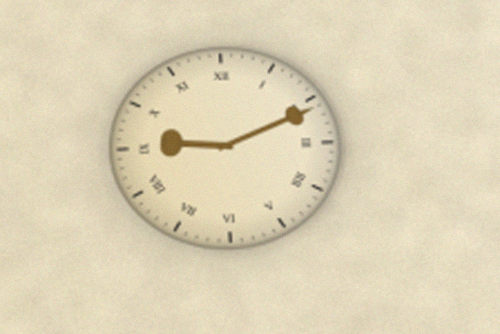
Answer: 9,11
